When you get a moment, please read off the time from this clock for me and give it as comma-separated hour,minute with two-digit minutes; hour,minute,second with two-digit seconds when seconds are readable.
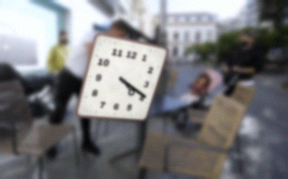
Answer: 4,19
